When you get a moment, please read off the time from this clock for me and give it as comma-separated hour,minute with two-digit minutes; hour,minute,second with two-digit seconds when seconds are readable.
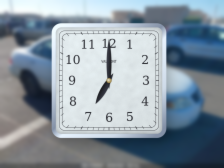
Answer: 7,00
